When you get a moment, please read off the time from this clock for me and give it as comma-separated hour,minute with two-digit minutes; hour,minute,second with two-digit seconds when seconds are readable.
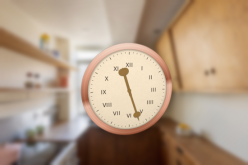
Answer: 11,27
